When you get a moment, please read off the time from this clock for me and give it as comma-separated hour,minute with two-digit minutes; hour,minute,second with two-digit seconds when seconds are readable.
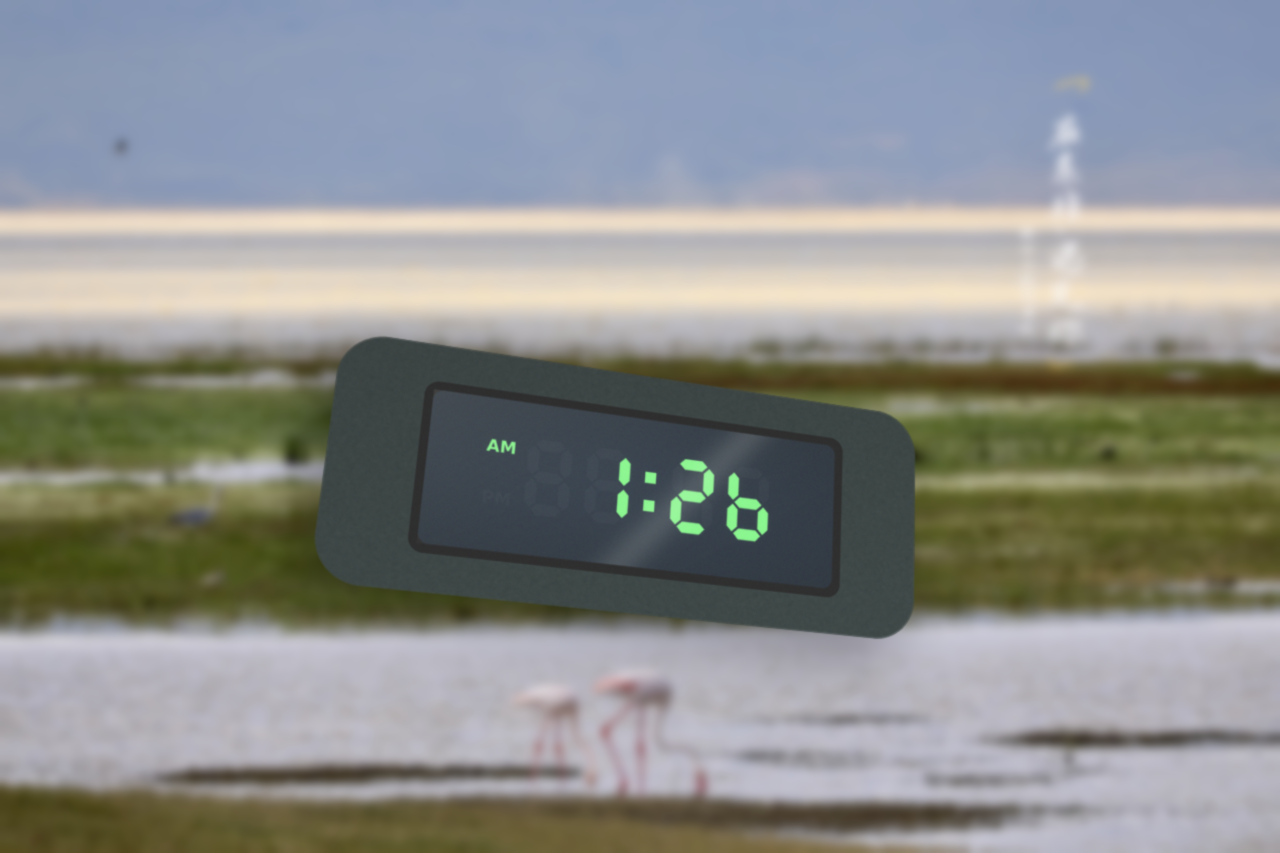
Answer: 1,26
